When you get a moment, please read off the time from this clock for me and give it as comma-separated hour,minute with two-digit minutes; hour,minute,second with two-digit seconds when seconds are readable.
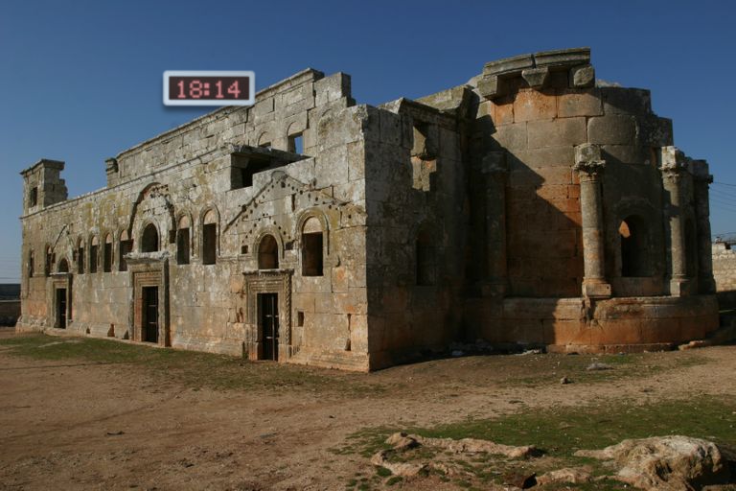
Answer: 18,14
